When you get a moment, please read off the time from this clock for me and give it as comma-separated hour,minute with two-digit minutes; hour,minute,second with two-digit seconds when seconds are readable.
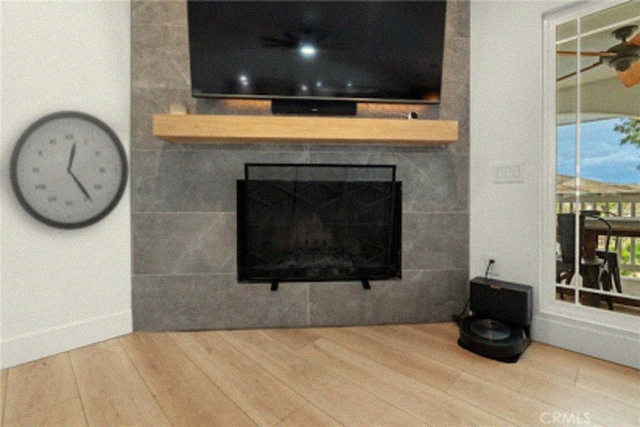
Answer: 12,24
